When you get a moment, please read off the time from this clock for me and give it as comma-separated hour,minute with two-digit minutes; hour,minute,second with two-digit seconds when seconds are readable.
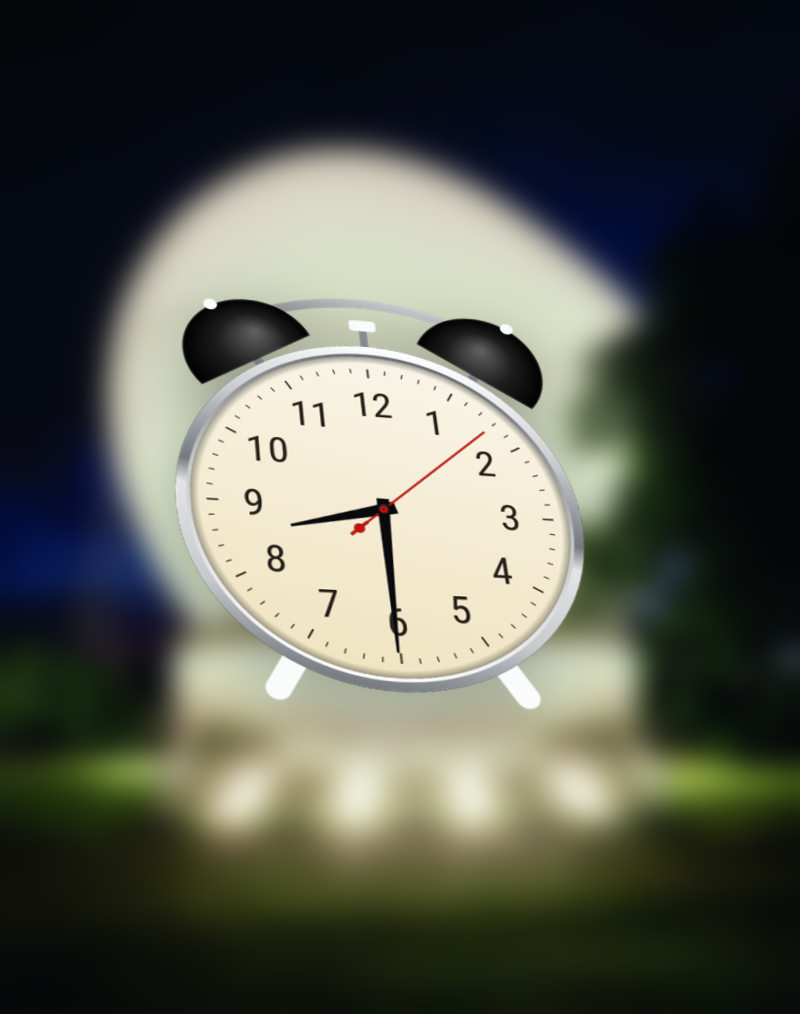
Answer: 8,30,08
